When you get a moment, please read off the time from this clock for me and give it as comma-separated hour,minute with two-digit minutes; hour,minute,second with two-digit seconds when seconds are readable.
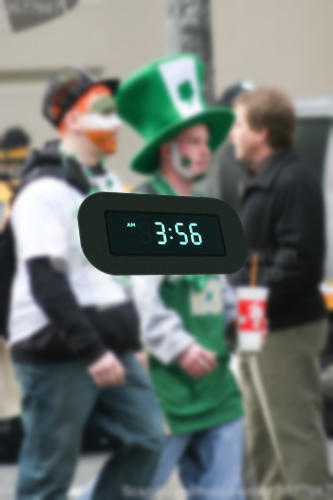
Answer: 3,56
